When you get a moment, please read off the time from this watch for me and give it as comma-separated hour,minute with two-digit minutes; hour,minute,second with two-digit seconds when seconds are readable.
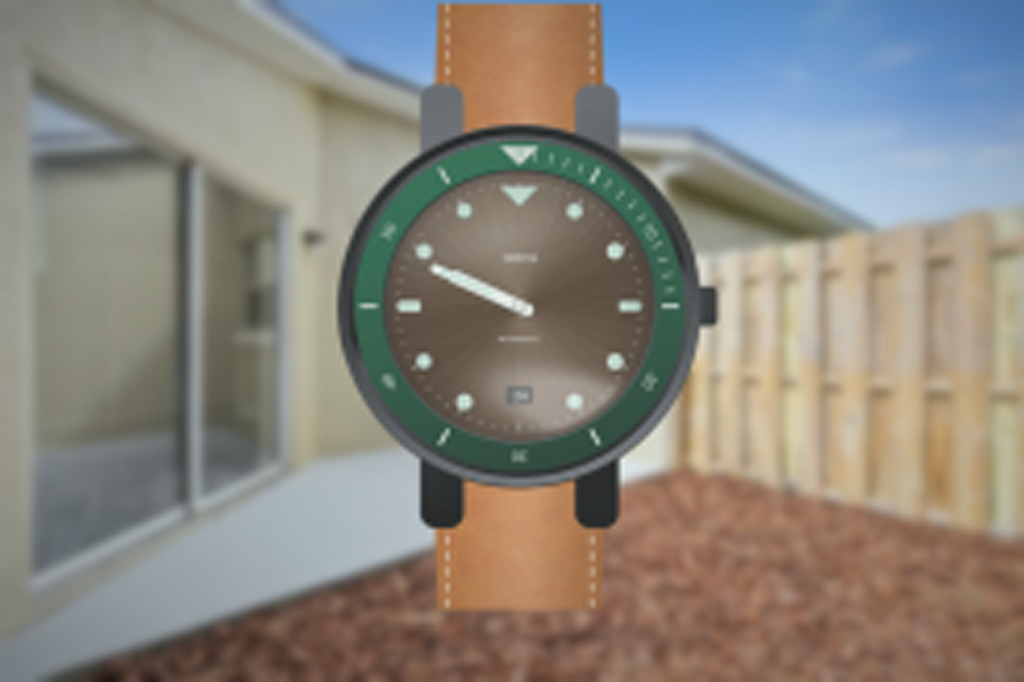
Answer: 9,49
